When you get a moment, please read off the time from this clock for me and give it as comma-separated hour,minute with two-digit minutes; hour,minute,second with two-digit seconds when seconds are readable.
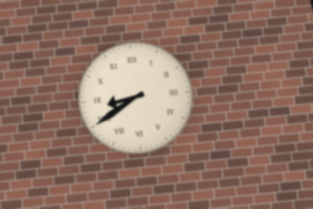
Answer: 8,40
